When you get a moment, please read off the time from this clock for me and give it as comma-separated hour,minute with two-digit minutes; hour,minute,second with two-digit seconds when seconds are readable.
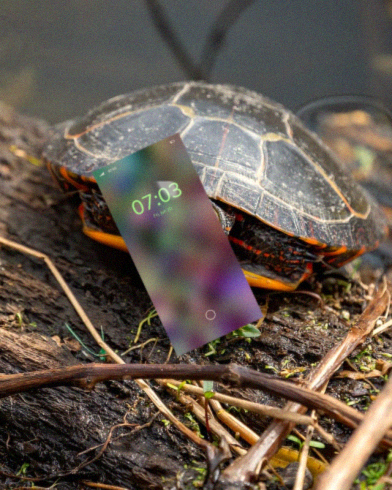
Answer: 7,03
